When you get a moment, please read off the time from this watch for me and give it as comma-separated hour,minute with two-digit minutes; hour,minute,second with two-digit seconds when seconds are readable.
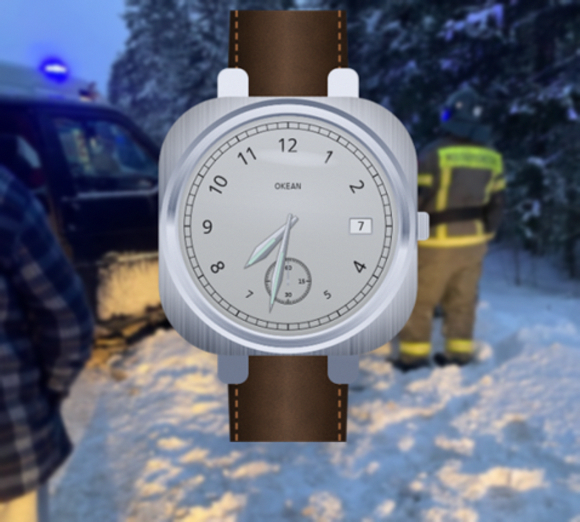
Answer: 7,32
